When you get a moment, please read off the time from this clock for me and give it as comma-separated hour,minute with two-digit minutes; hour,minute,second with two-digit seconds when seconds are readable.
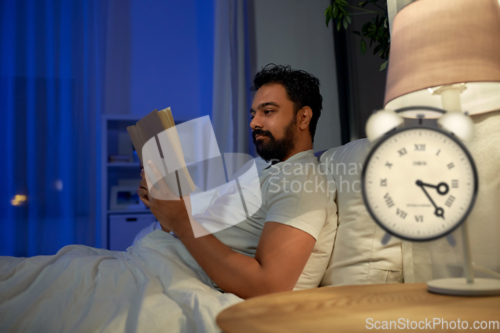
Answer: 3,24
